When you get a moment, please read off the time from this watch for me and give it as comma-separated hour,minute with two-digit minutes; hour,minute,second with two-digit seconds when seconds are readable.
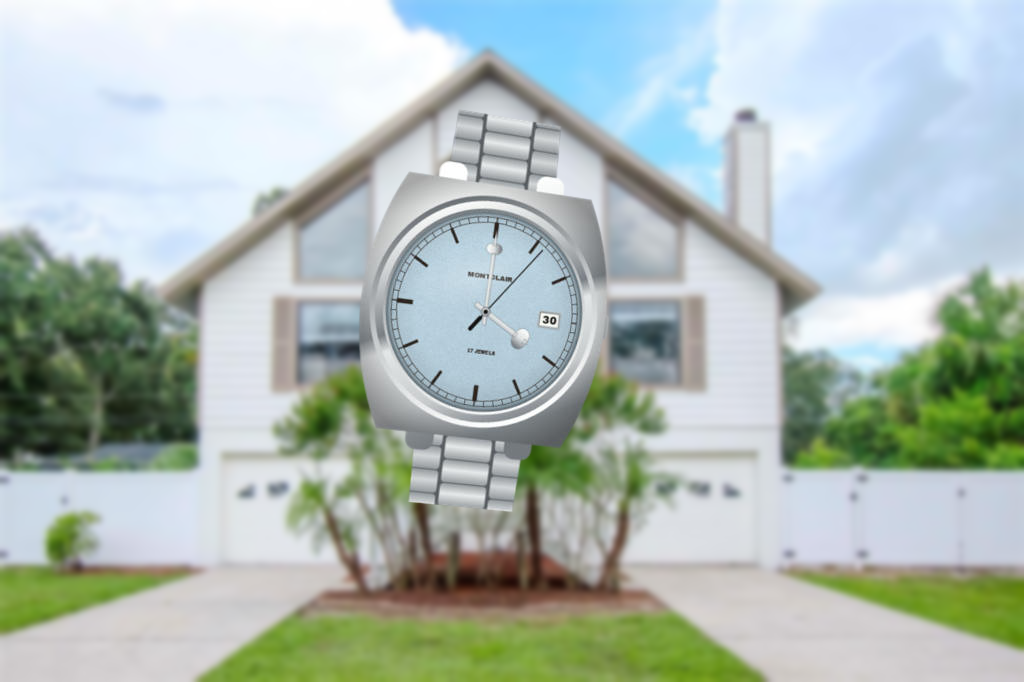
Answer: 4,00,06
